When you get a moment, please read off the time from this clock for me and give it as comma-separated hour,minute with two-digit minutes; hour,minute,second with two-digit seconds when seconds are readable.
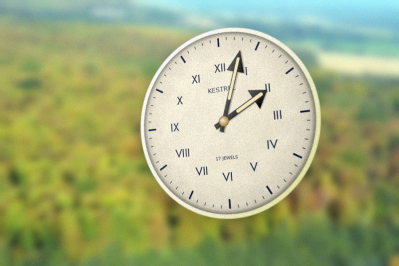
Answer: 2,03
